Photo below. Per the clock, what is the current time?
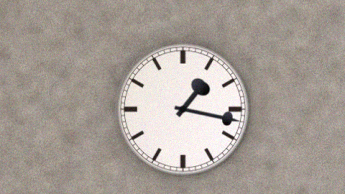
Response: 1:17
